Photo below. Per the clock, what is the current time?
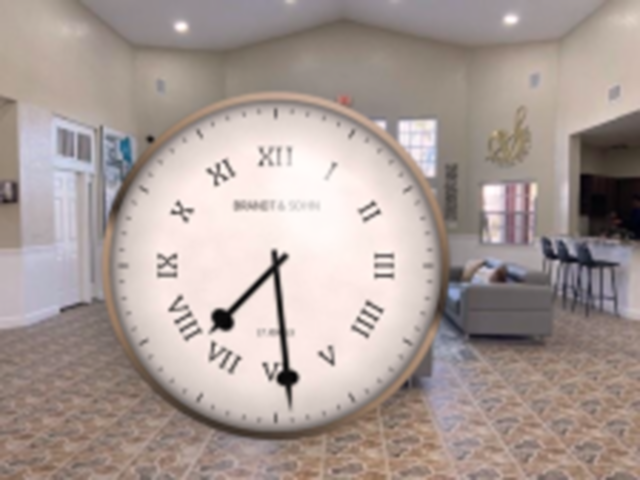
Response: 7:29
